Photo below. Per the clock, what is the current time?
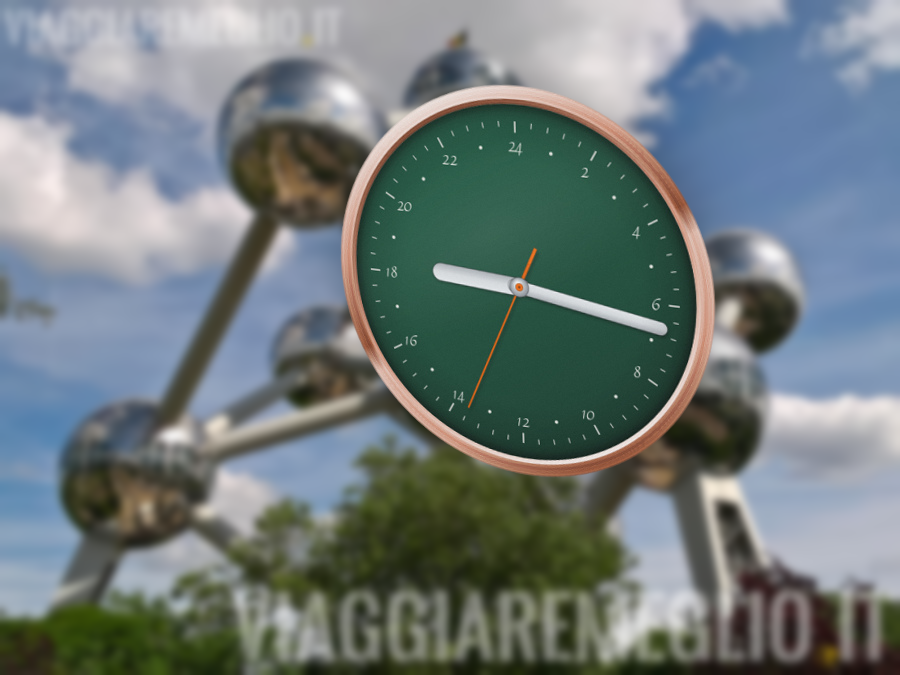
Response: 18:16:34
